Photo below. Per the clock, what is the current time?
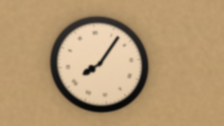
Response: 8:07
